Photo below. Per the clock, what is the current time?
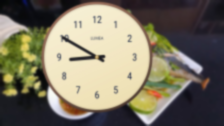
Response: 8:50
